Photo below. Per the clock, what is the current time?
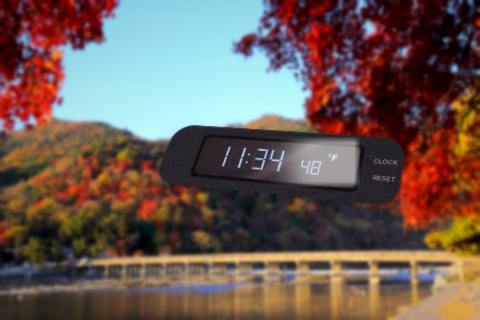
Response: 11:34
